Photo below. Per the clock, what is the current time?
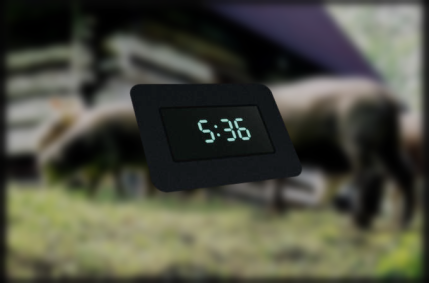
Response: 5:36
